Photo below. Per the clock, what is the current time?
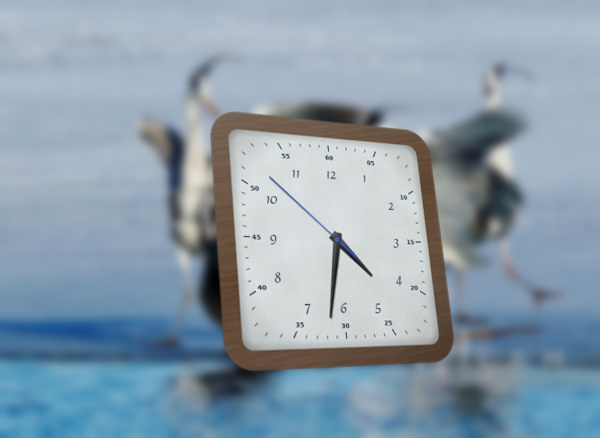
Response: 4:31:52
